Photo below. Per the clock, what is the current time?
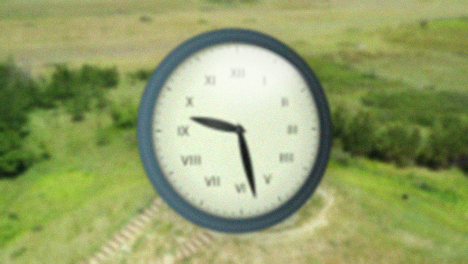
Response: 9:28
